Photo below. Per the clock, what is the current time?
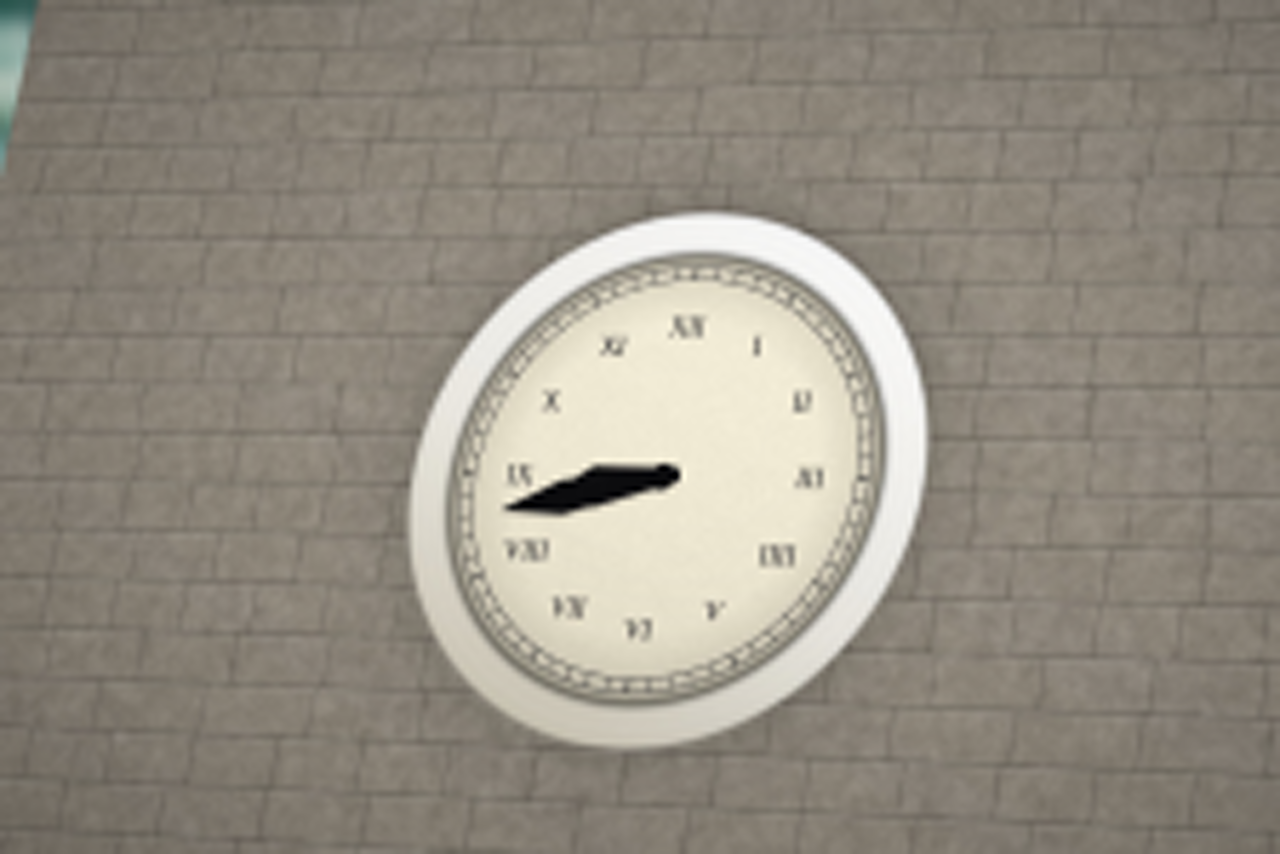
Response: 8:43
